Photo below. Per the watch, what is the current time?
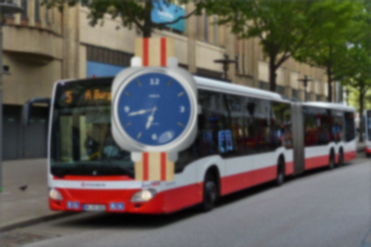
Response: 6:43
